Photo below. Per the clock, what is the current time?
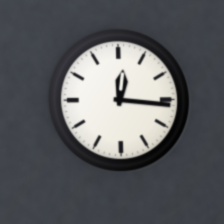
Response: 12:16
